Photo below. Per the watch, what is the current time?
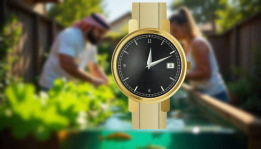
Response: 12:11
